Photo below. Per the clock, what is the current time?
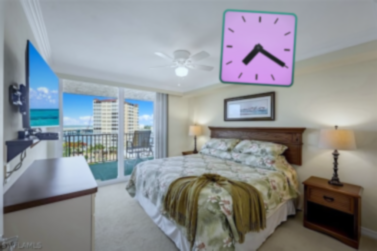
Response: 7:20
